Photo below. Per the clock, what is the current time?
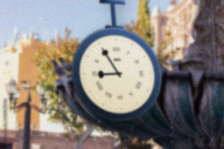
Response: 8:55
